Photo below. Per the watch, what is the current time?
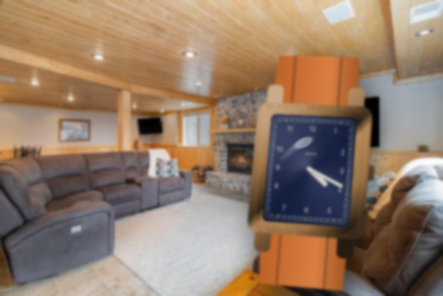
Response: 4:19
